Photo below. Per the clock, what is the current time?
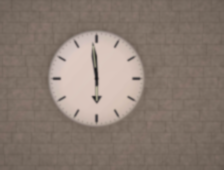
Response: 5:59
